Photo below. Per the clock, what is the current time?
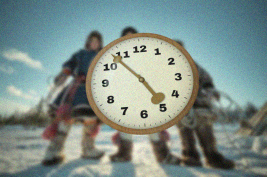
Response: 4:53
